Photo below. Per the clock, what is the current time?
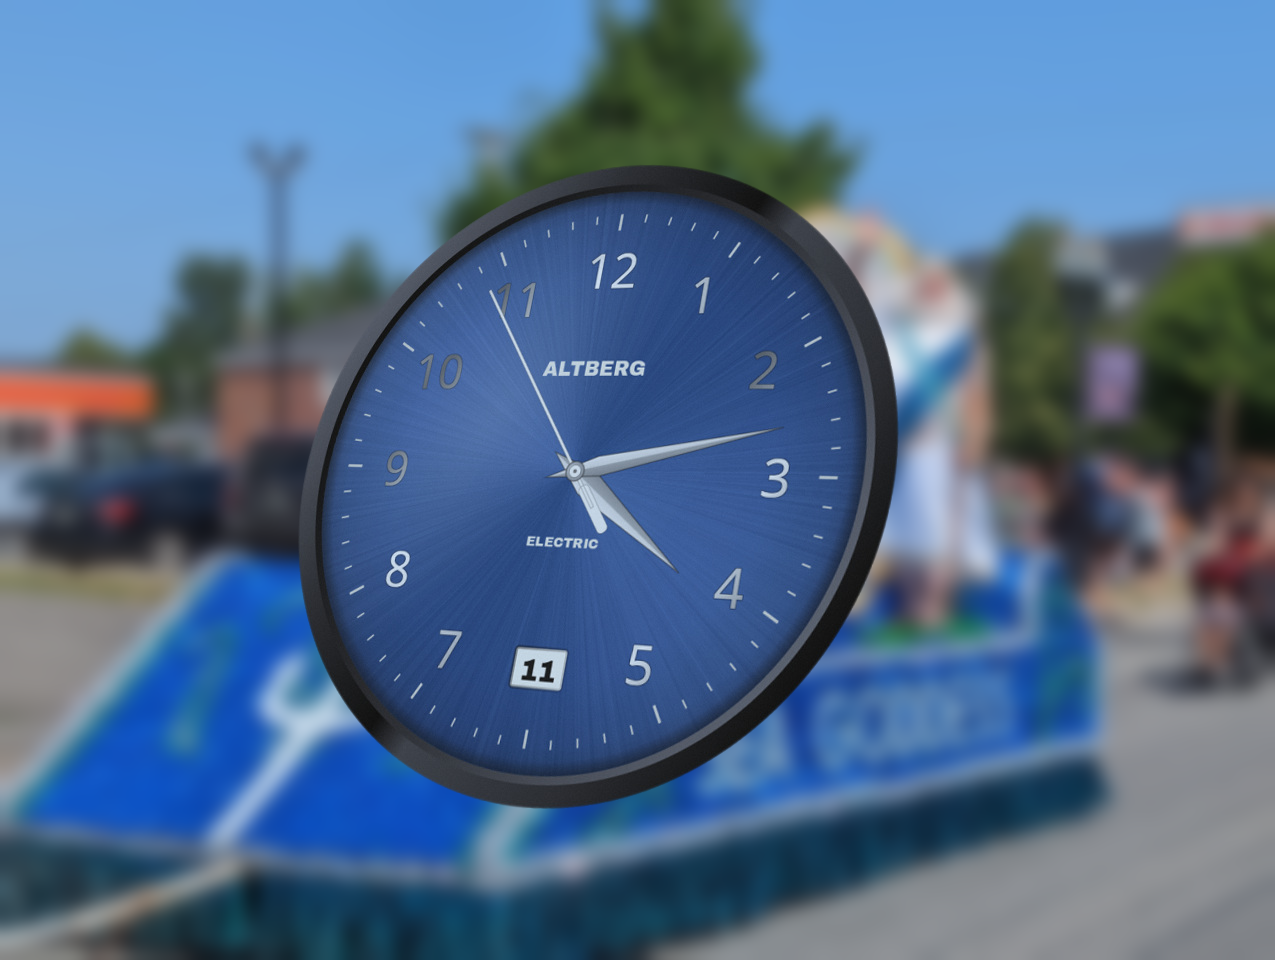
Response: 4:12:54
